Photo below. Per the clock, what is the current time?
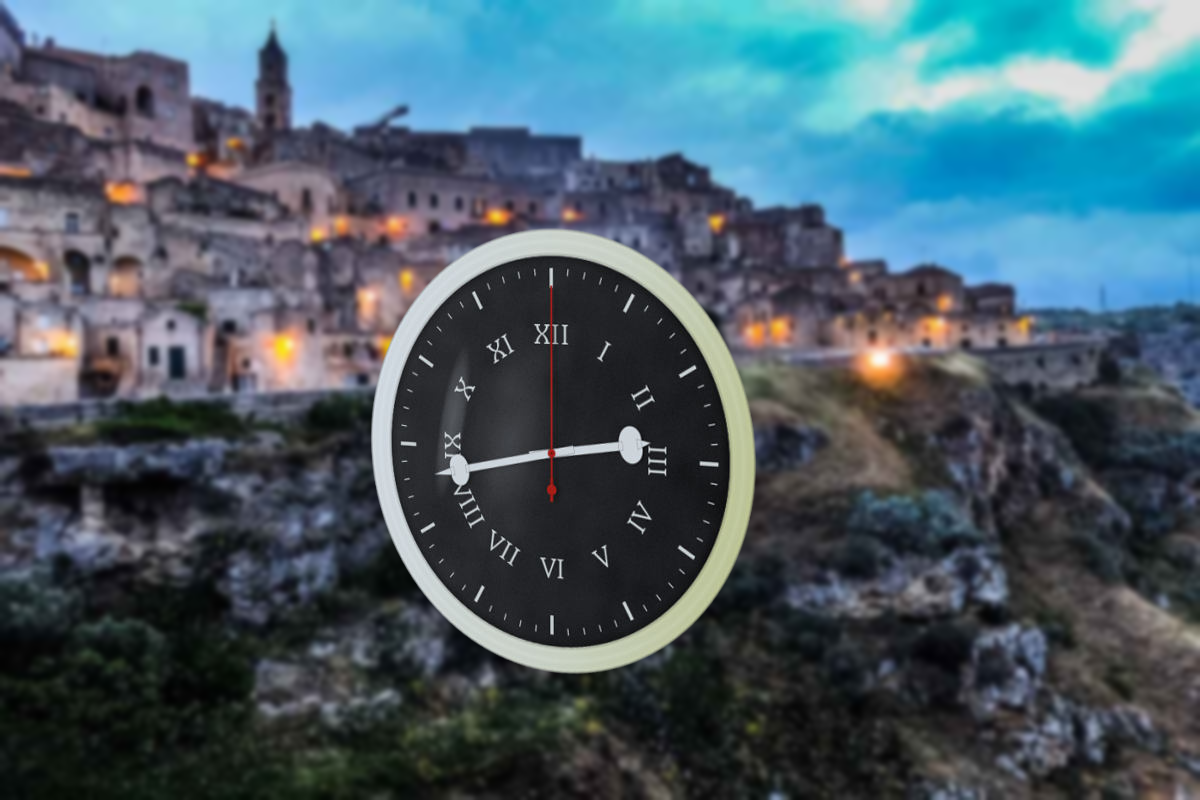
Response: 2:43:00
